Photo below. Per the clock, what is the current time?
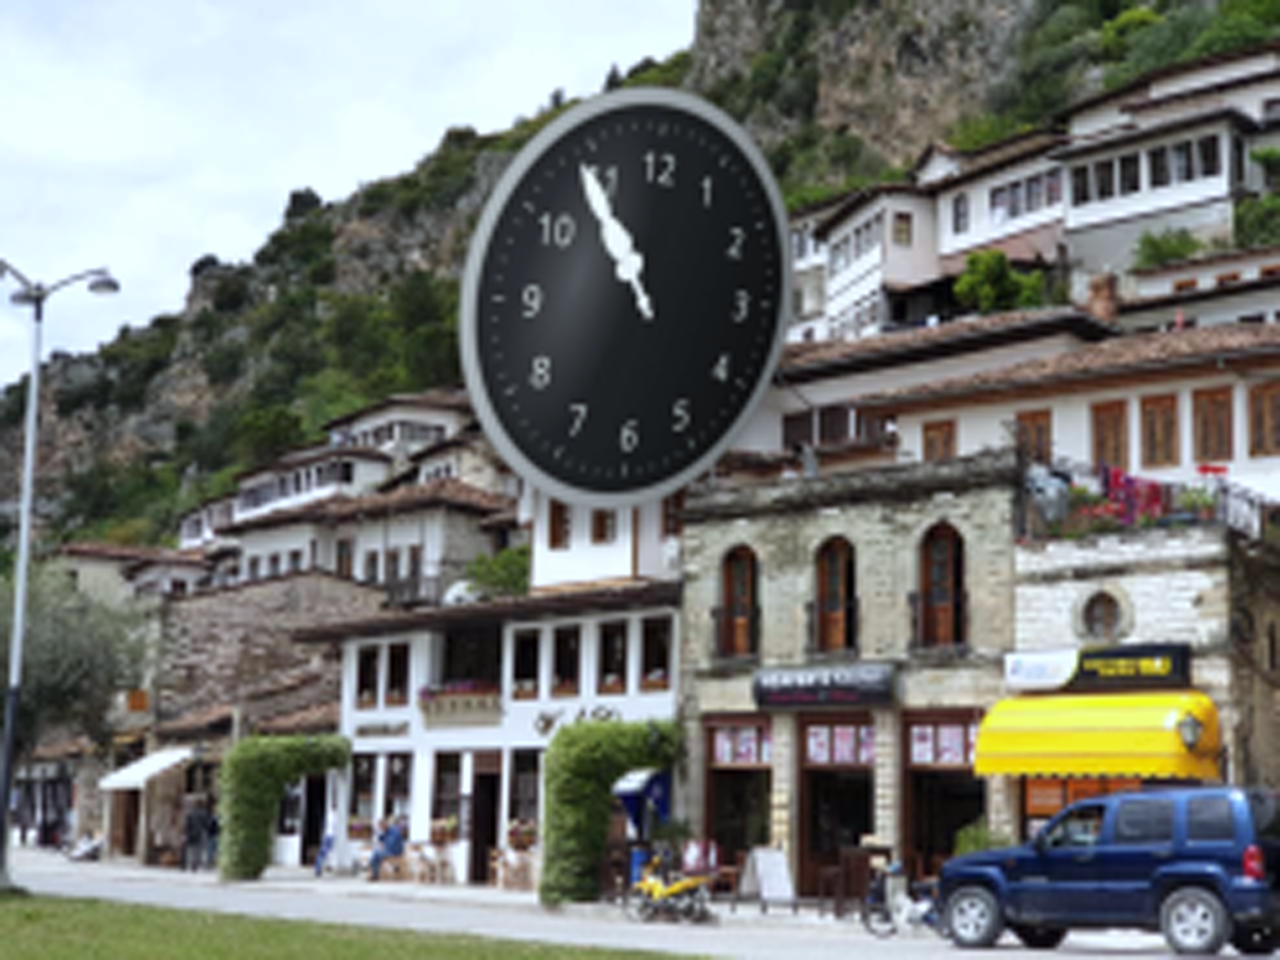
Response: 10:54
